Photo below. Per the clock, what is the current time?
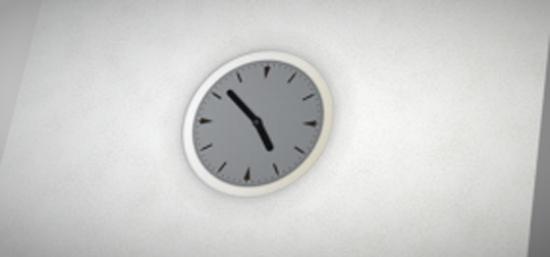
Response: 4:52
